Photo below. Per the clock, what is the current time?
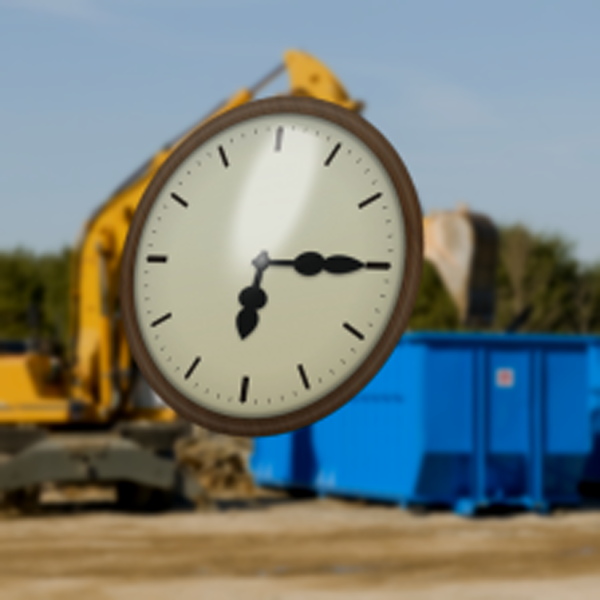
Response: 6:15
